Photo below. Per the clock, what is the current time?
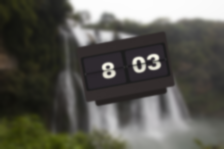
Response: 8:03
